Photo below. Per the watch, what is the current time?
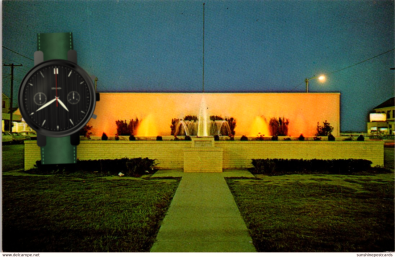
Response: 4:40
